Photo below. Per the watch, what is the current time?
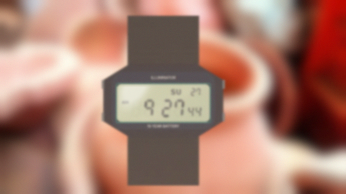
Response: 9:27:44
